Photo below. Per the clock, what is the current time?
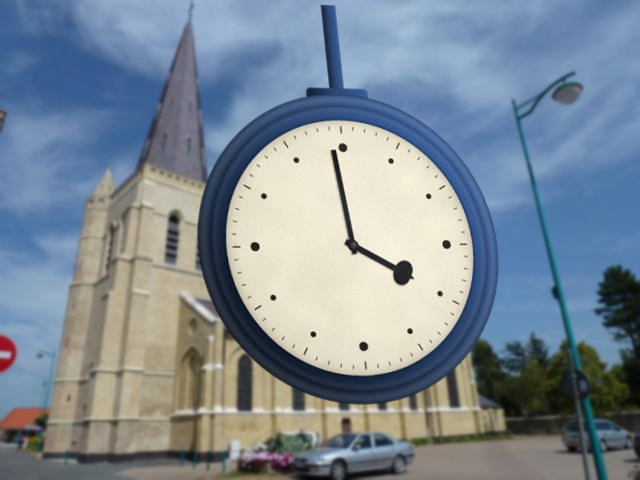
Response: 3:59
